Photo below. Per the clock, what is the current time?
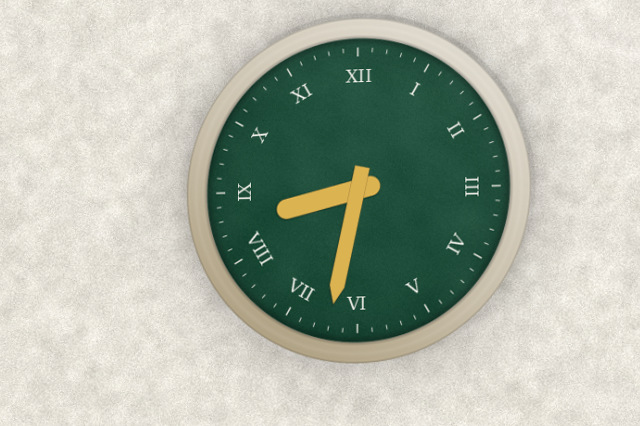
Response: 8:32
